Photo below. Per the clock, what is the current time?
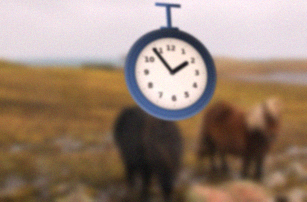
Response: 1:54
